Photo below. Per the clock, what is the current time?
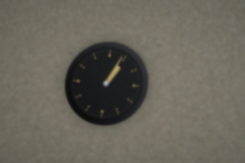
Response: 1:04
